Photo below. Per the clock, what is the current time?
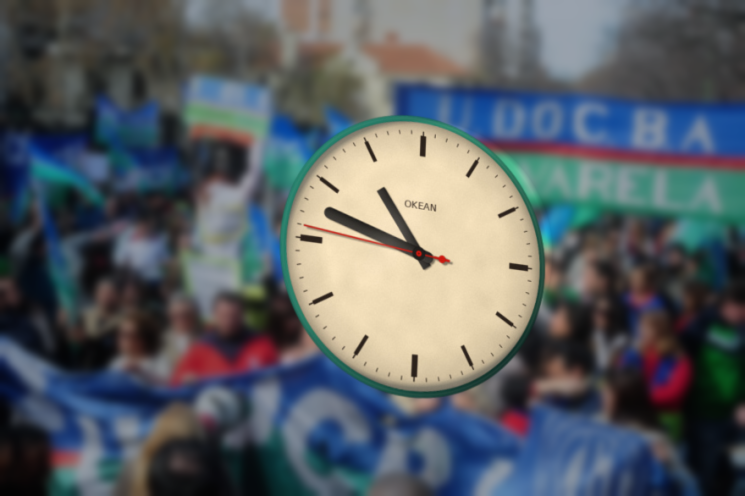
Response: 10:47:46
